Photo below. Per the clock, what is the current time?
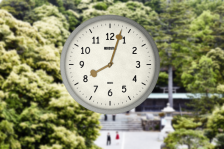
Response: 8:03
